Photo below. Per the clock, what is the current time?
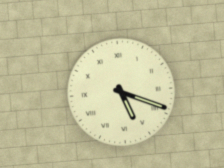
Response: 5:19
